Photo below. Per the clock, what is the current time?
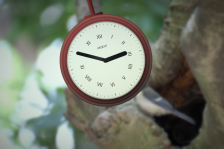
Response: 2:50
